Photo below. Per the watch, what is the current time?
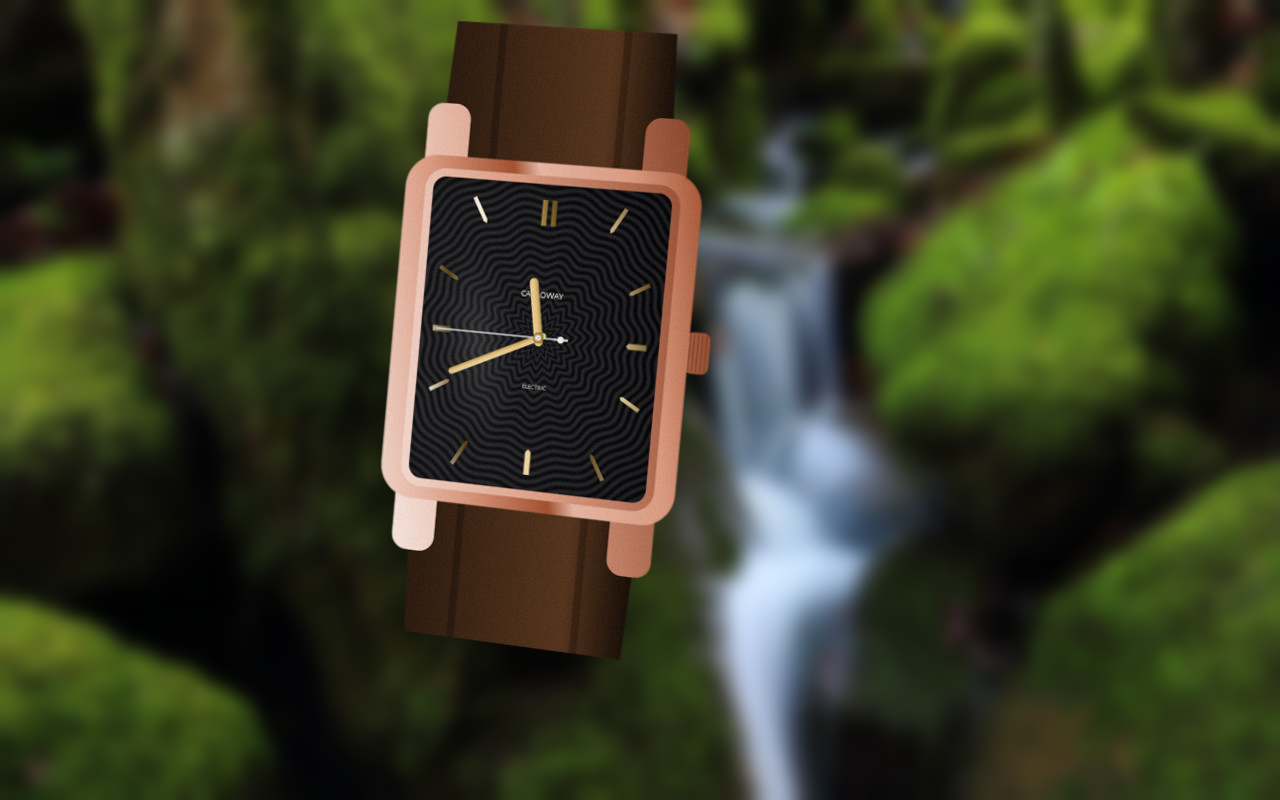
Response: 11:40:45
